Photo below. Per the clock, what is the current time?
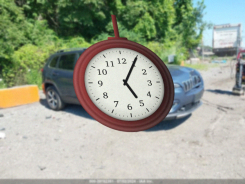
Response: 5:05
